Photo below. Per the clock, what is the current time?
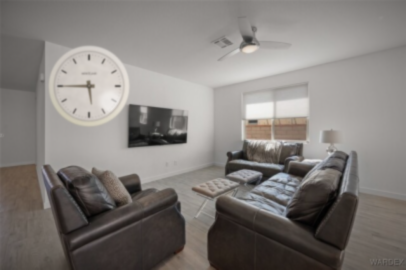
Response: 5:45
